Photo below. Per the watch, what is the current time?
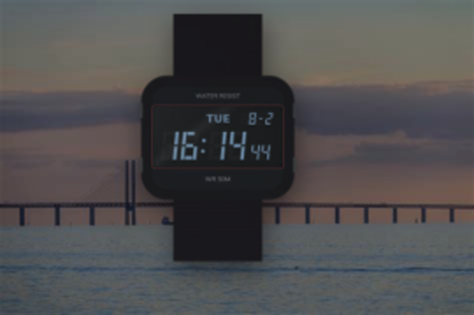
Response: 16:14:44
